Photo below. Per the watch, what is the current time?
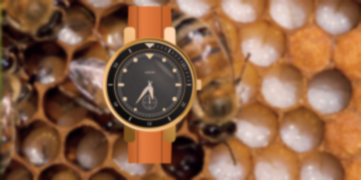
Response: 5:36
